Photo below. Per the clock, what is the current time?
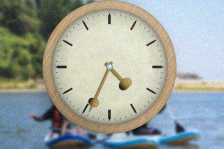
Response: 4:34
